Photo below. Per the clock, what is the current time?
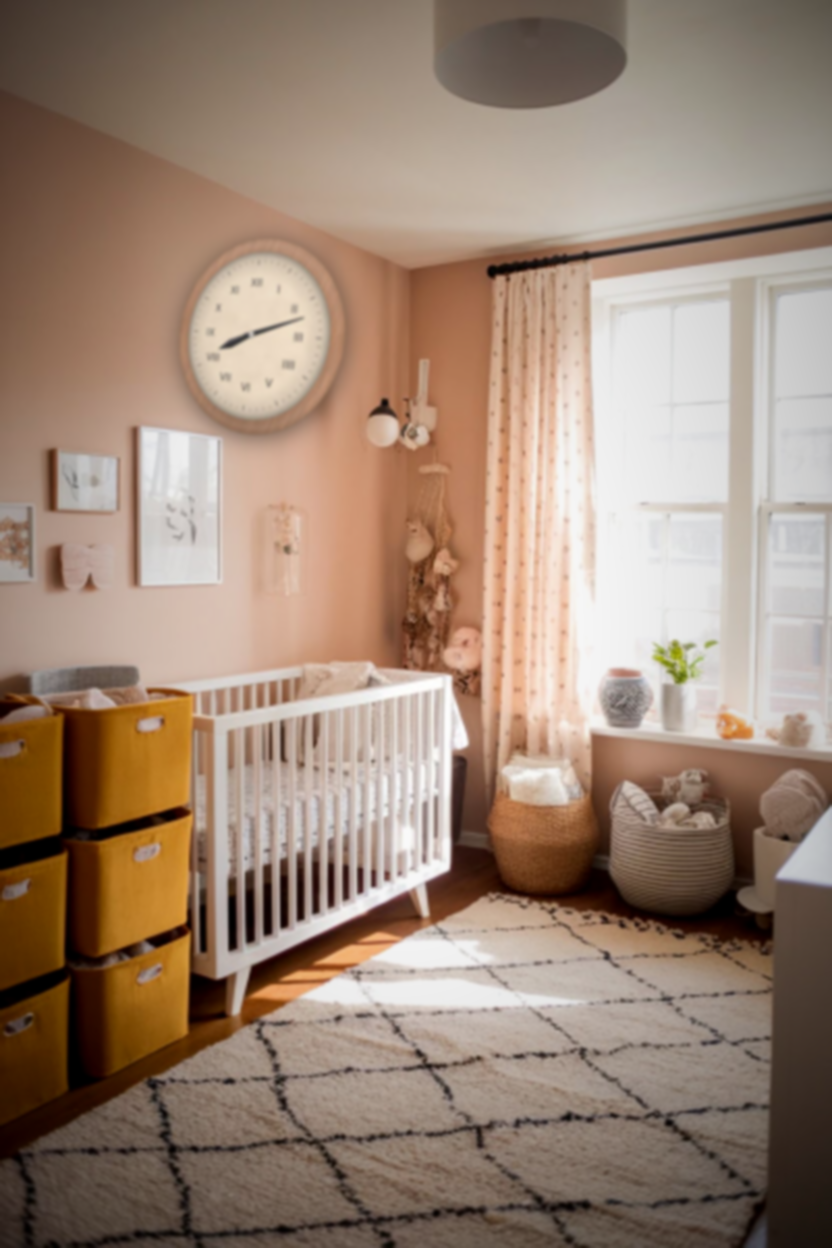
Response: 8:12
